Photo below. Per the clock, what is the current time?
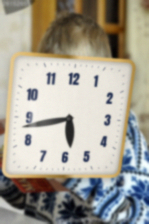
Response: 5:43
